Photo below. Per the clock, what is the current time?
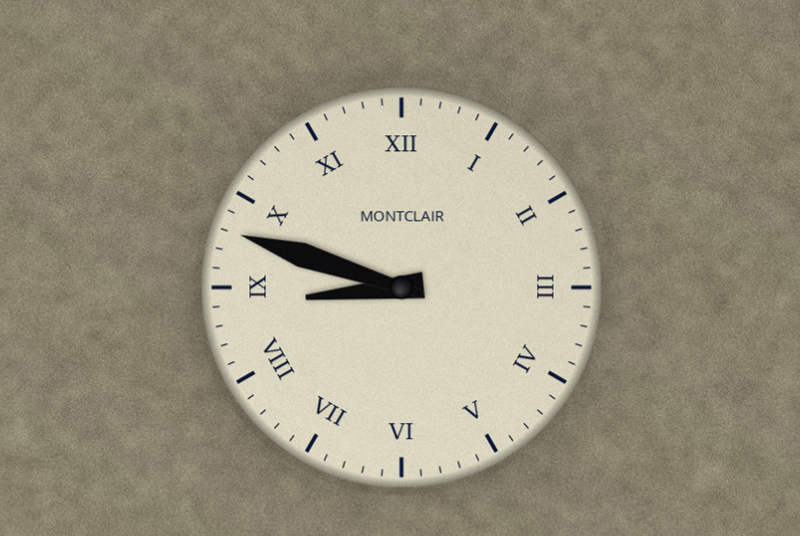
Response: 8:48
